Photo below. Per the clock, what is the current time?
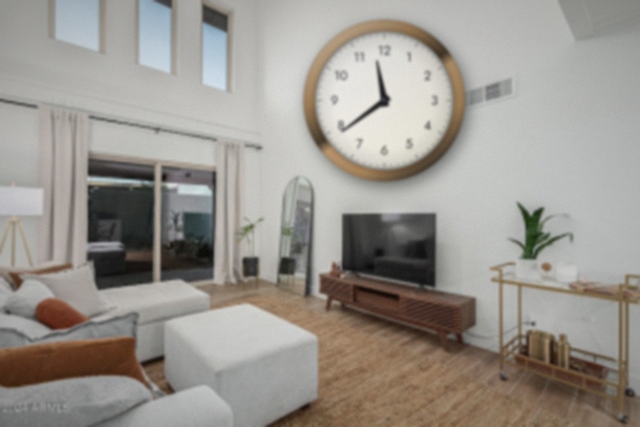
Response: 11:39
